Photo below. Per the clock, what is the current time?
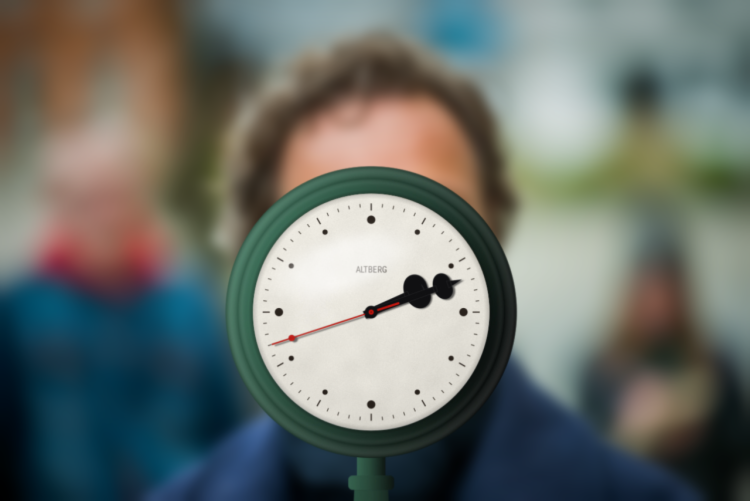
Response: 2:11:42
